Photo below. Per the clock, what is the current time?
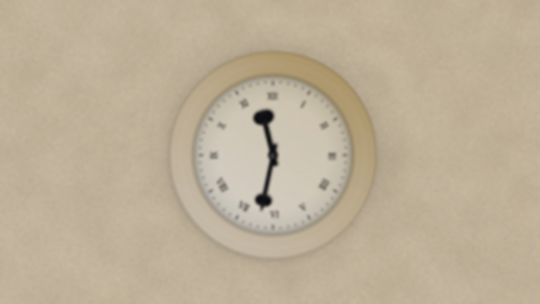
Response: 11:32
